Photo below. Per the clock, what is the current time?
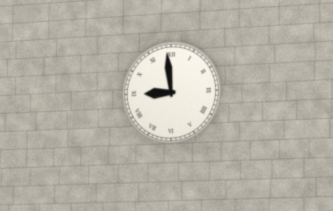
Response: 8:59
